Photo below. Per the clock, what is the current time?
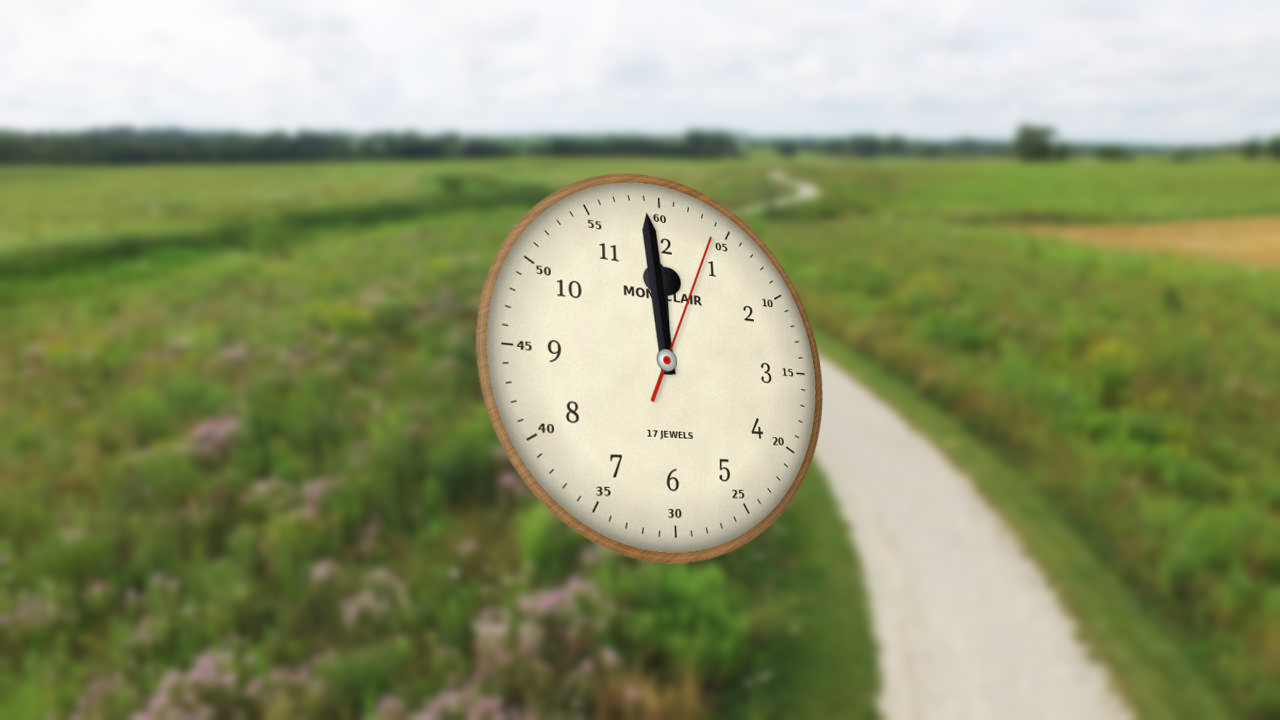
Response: 11:59:04
